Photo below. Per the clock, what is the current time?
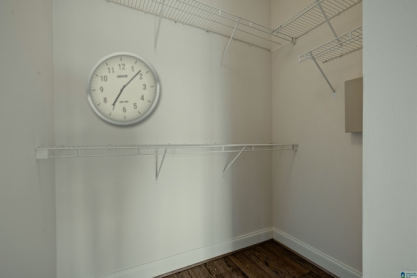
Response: 7:08
